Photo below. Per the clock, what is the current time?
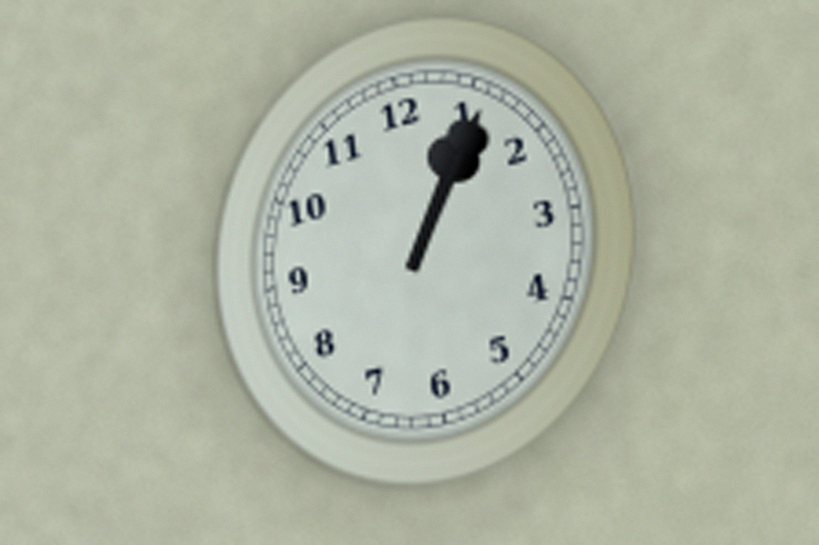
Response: 1:06
